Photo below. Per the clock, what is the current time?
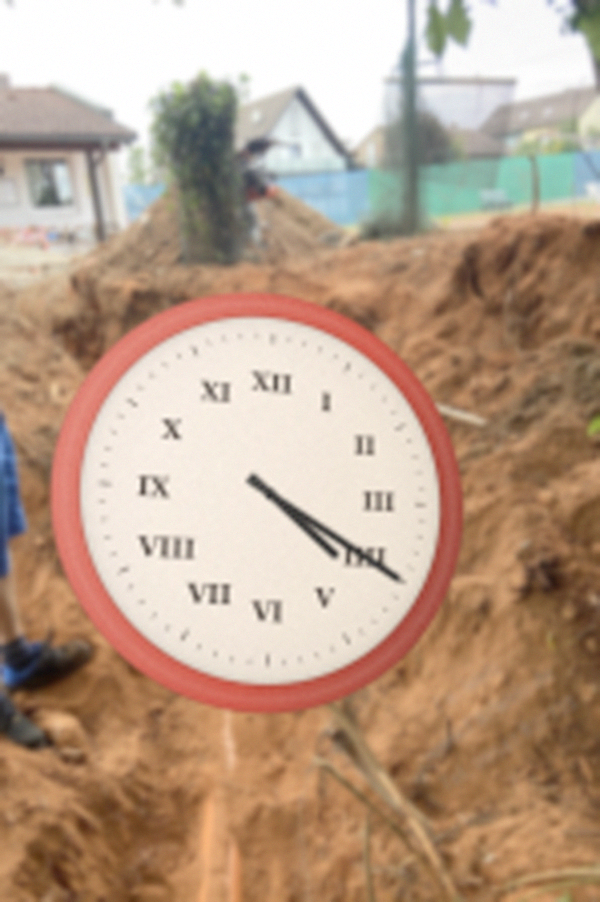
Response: 4:20
